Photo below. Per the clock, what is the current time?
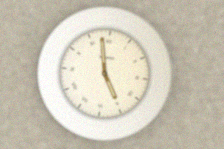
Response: 4:58
